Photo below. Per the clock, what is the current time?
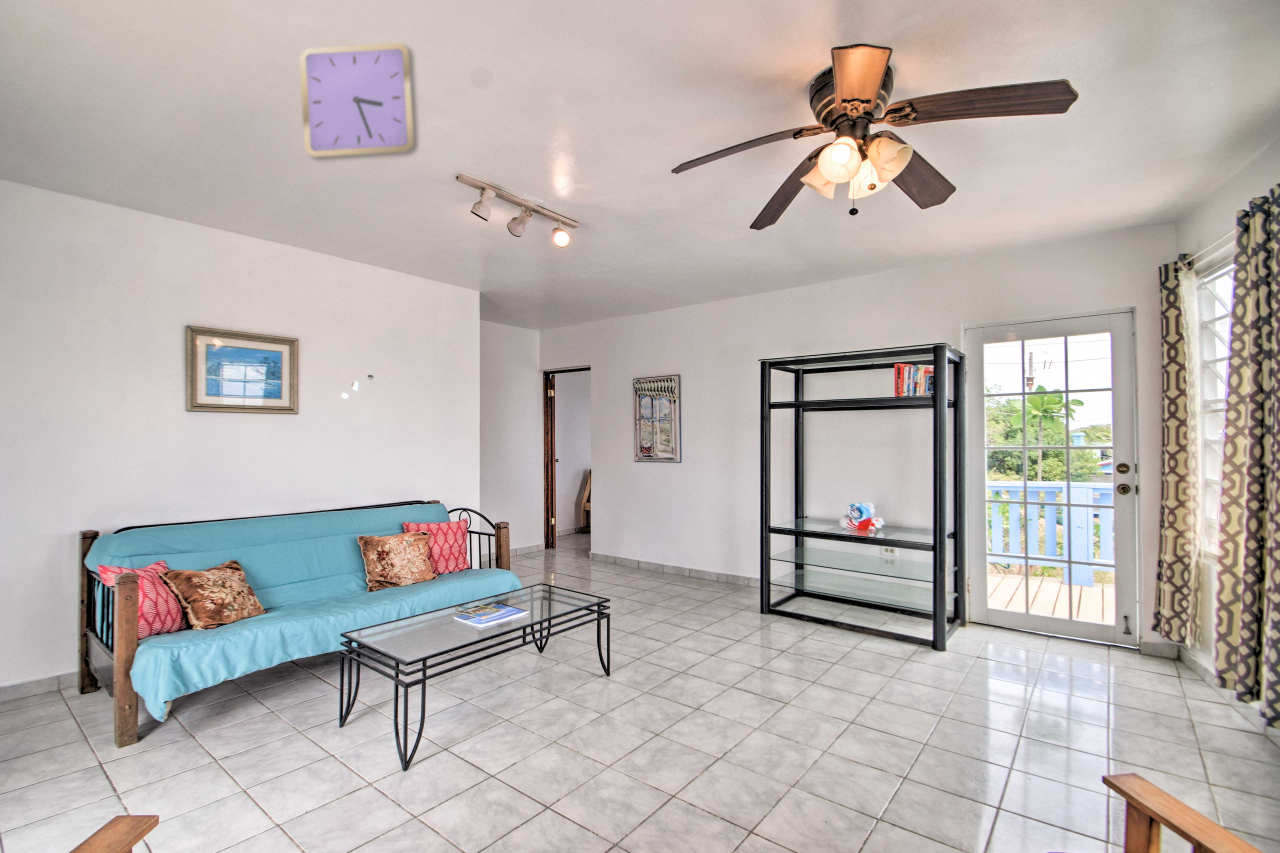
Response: 3:27
